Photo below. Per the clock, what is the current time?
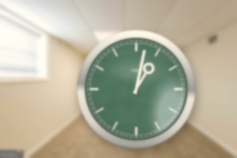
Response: 1:02
